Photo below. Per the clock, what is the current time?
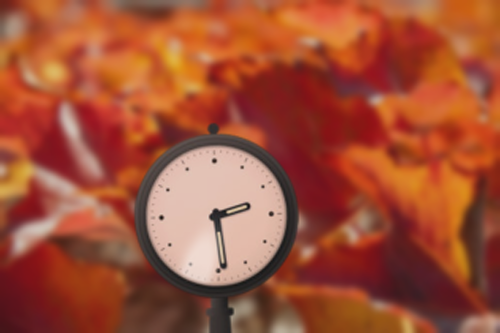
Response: 2:29
